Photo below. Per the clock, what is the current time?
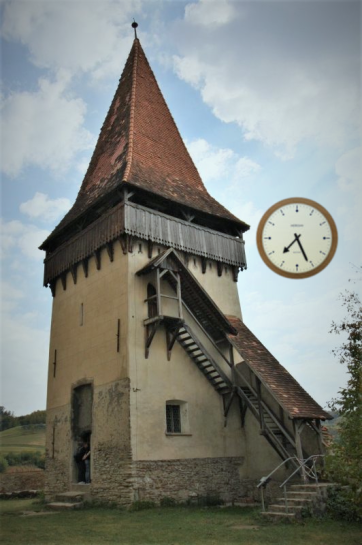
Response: 7:26
